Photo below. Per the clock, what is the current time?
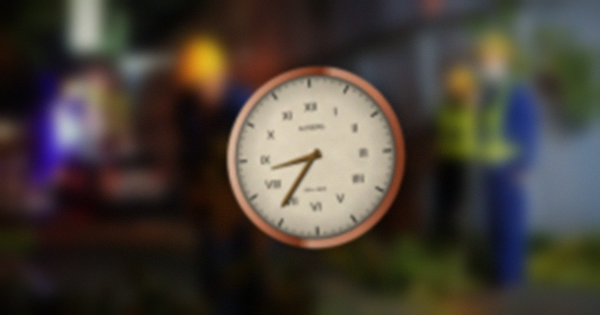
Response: 8:36
